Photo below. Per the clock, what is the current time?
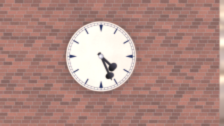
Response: 4:26
